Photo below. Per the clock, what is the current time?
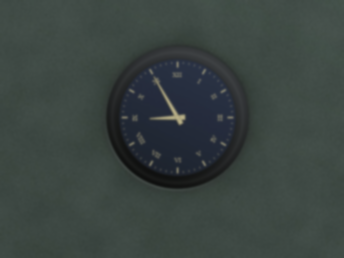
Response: 8:55
